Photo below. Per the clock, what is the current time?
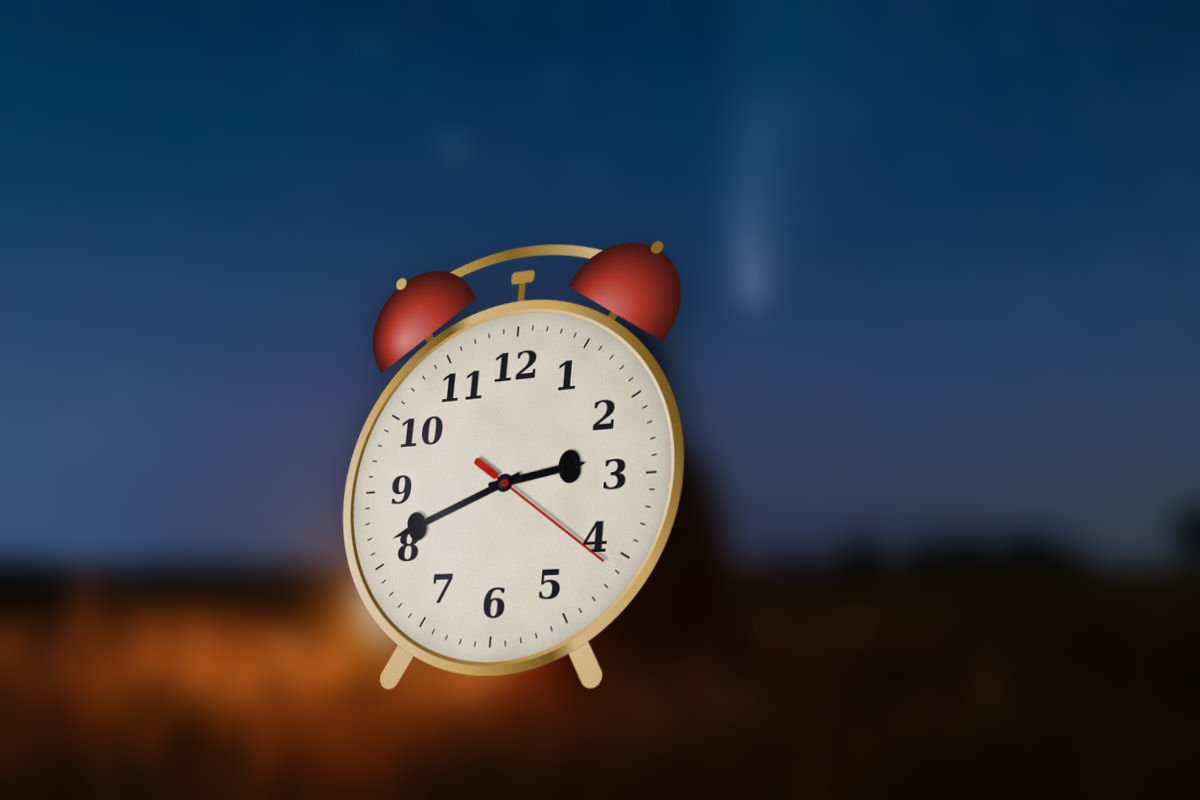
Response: 2:41:21
